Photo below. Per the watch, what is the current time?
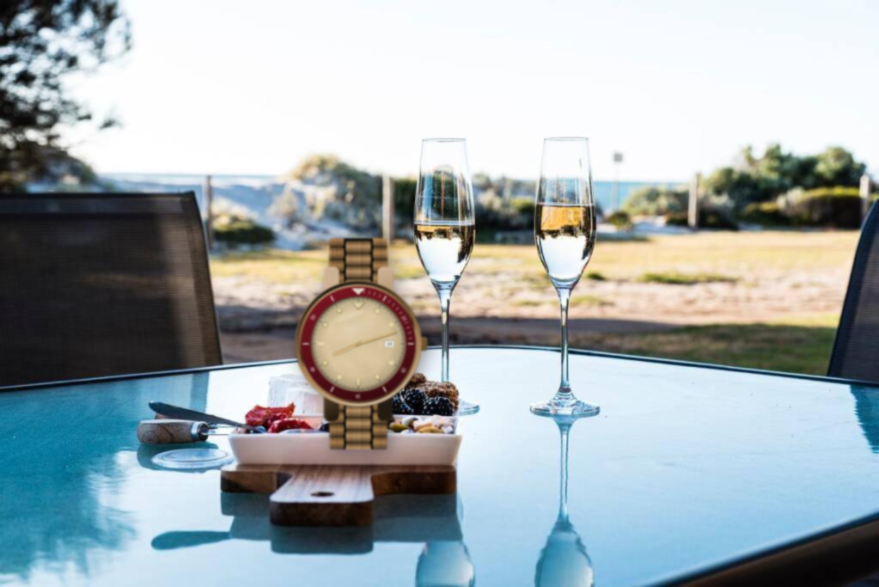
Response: 8:12
